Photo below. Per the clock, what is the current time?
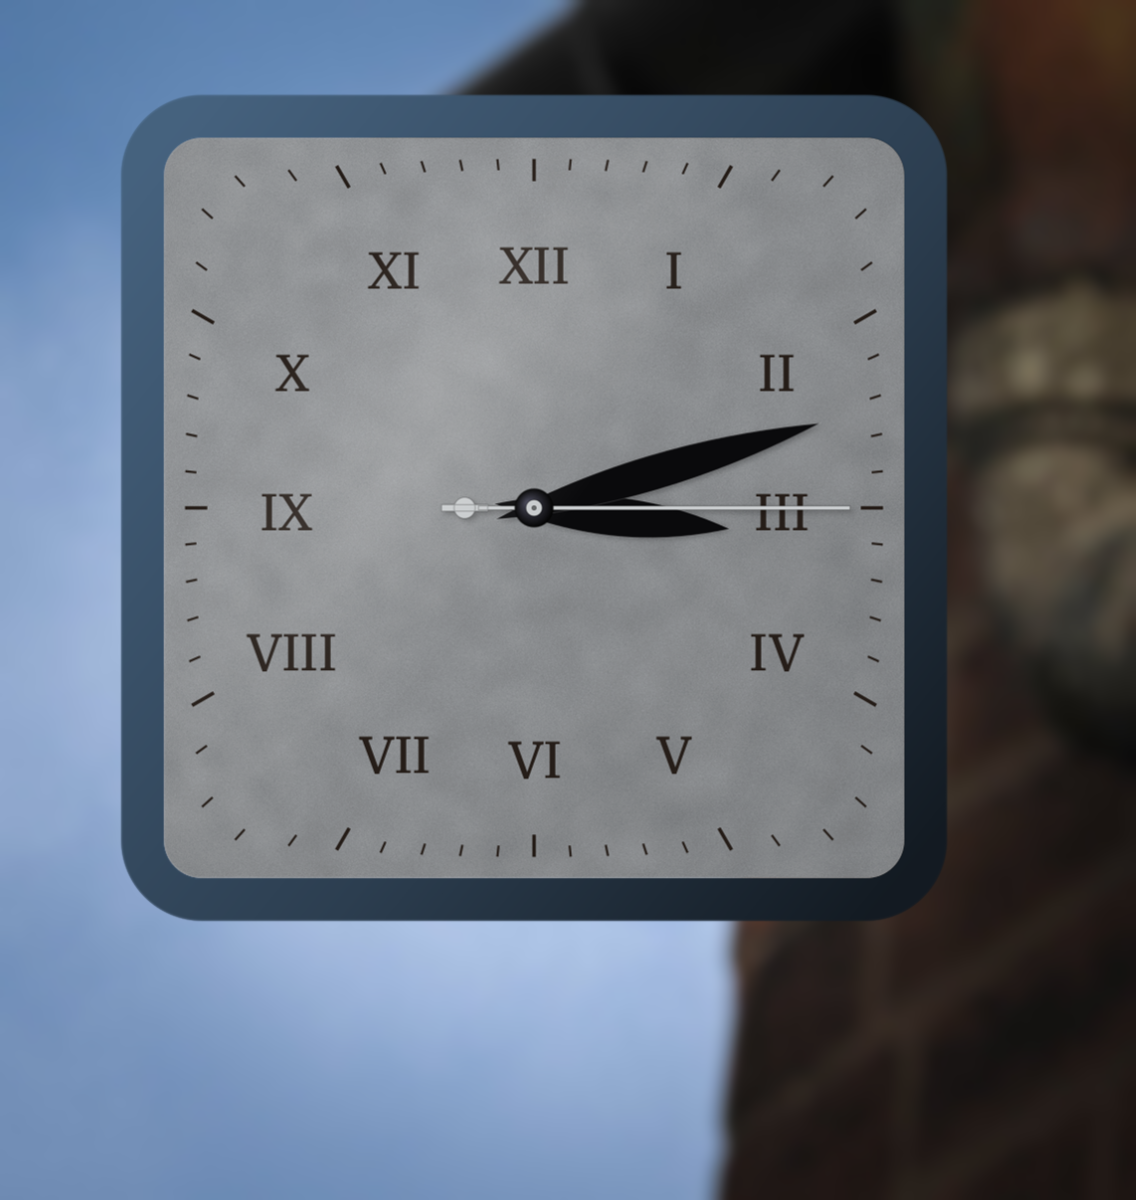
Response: 3:12:15
